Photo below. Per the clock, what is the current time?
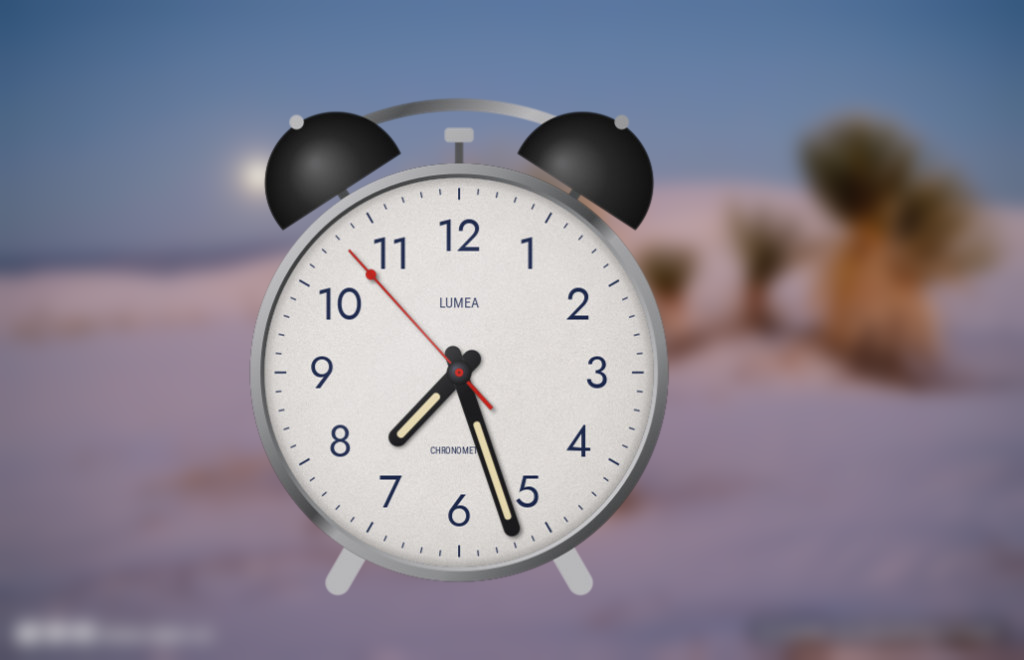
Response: 7:26:53
